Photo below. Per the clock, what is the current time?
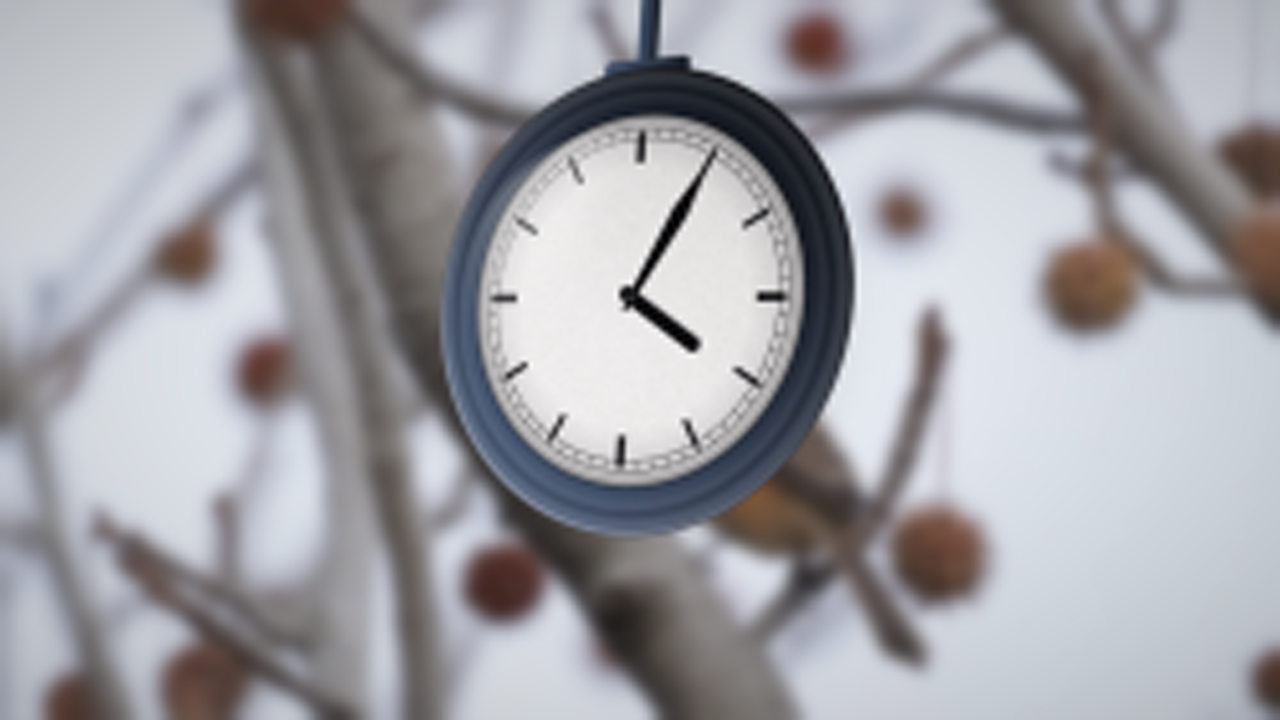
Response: 4:05
